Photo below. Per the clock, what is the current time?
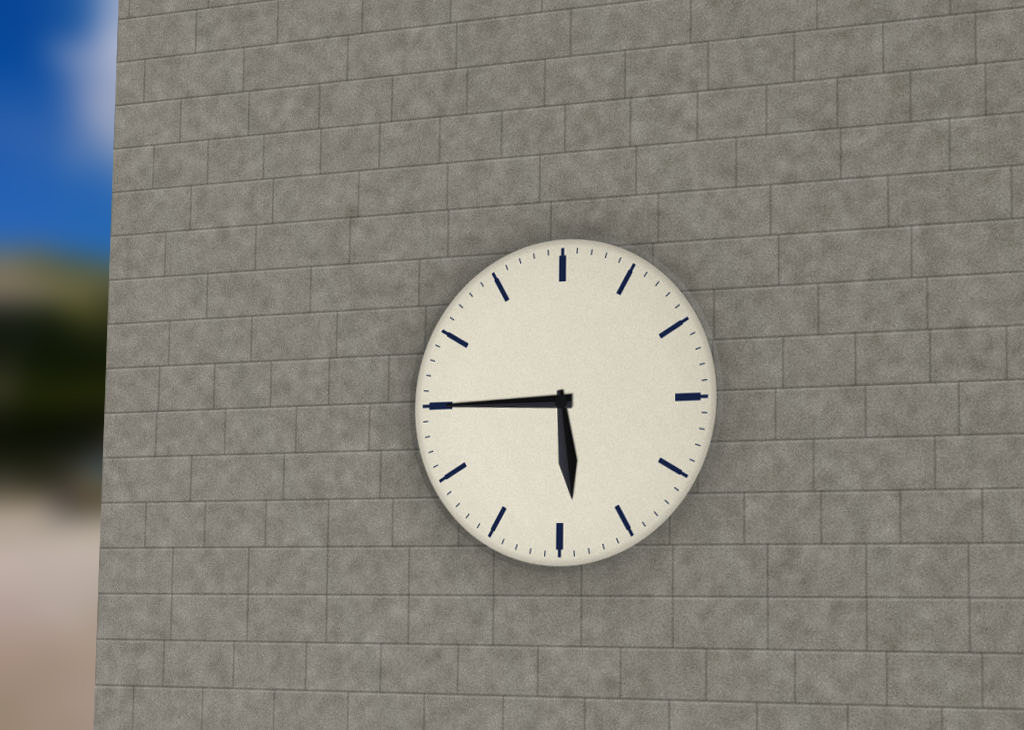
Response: 5:45
